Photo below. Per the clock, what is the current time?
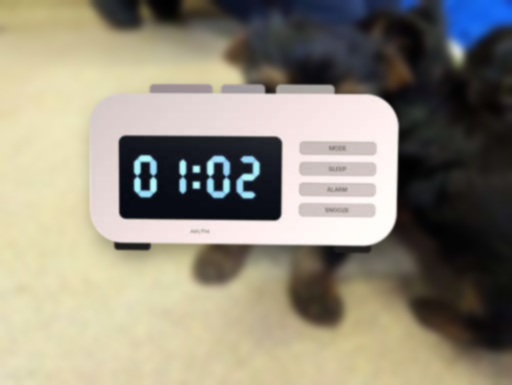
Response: 1:02
